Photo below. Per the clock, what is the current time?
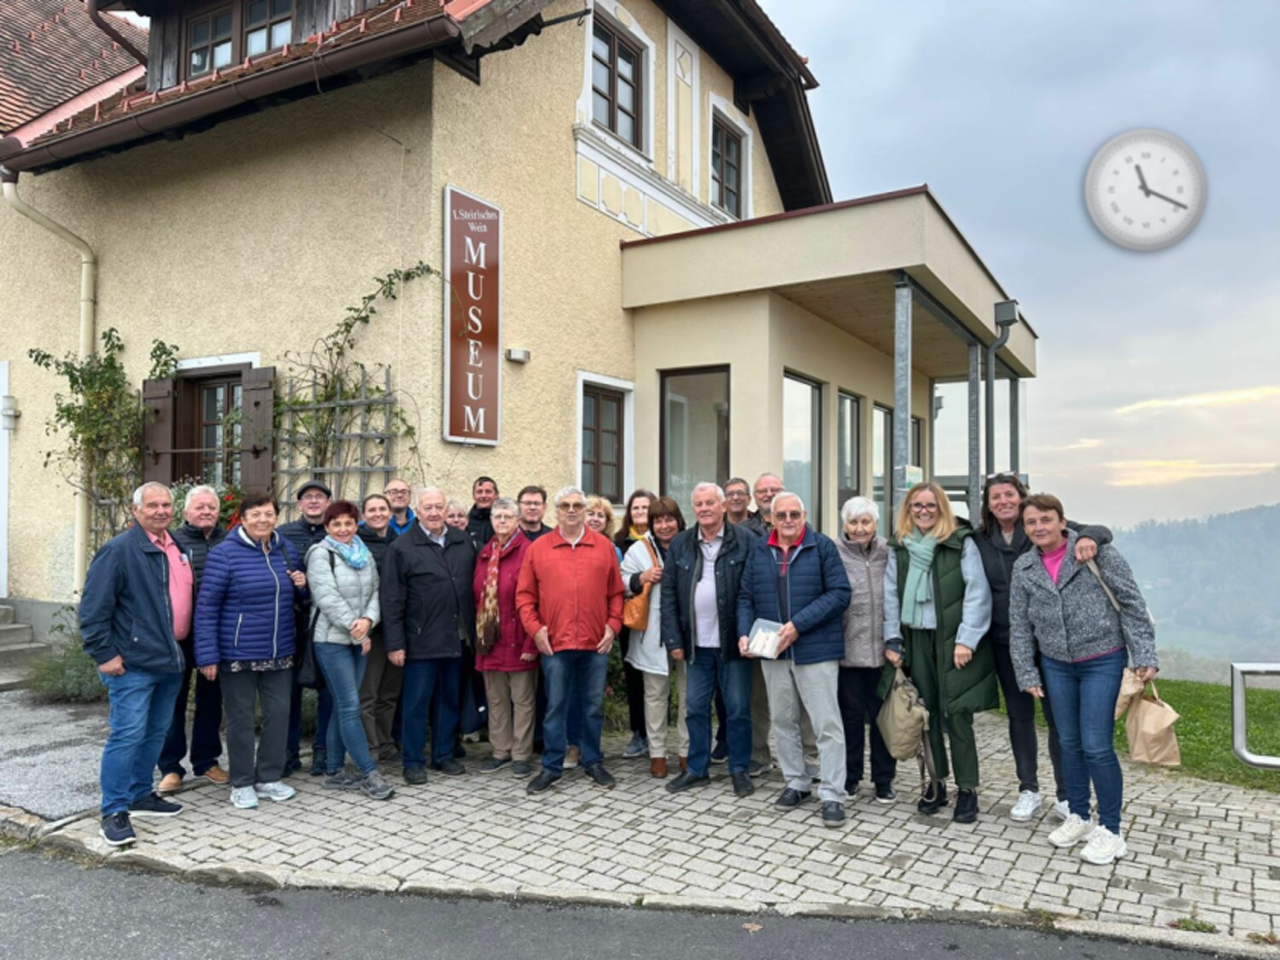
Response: 11:19
